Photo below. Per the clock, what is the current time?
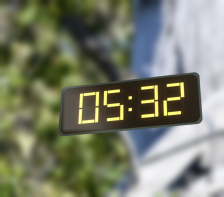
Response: 5:32
